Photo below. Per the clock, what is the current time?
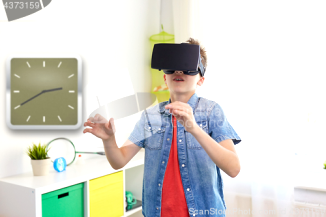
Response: 2:40
